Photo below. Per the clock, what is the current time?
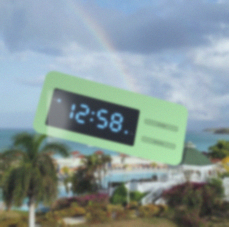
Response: 12:58
